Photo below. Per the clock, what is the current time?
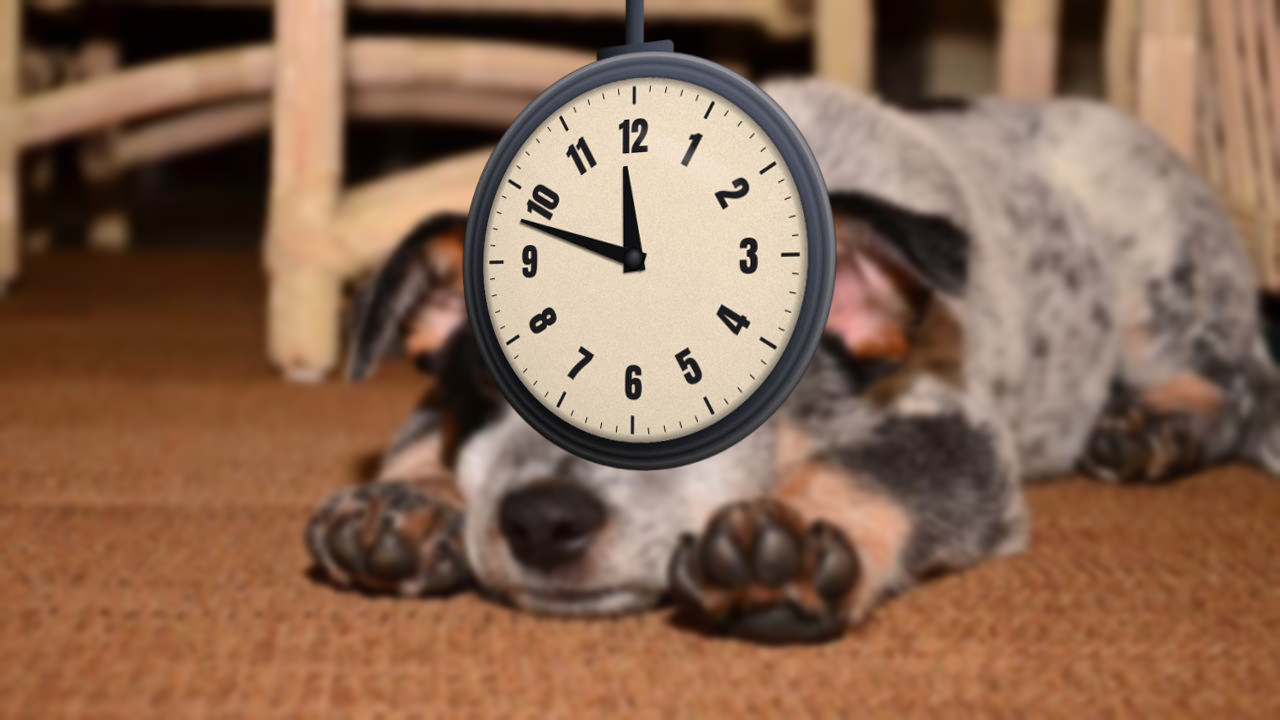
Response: 11:48
